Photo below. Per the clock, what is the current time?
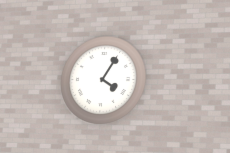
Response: 4:05
